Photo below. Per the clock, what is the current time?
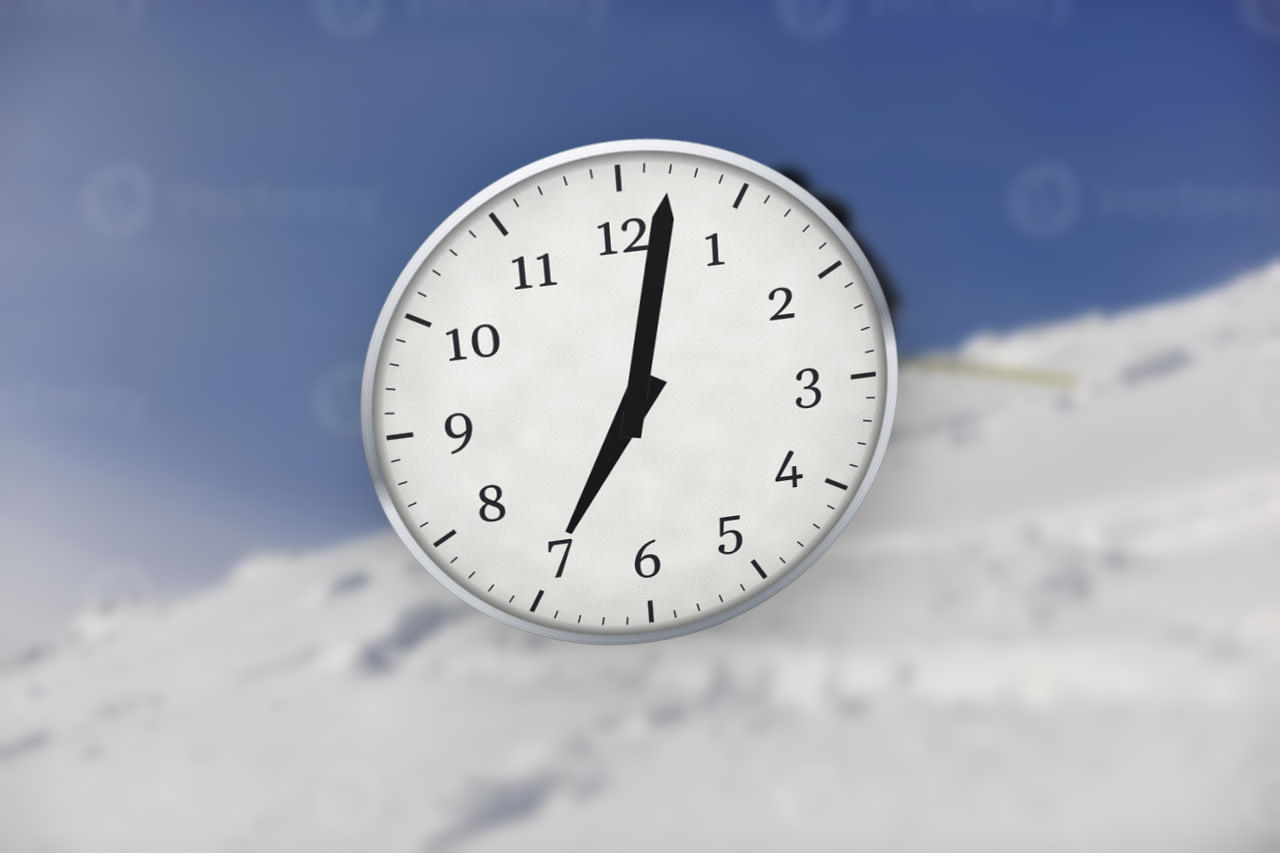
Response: 7:02
